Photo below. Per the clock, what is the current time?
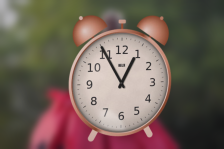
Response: 12:55
